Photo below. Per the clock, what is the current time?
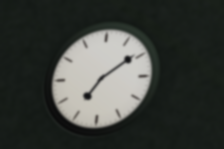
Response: 7:09
